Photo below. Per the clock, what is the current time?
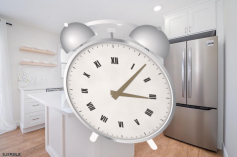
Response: 3:07
